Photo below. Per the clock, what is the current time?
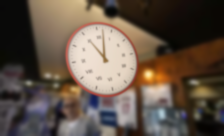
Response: 11:02
